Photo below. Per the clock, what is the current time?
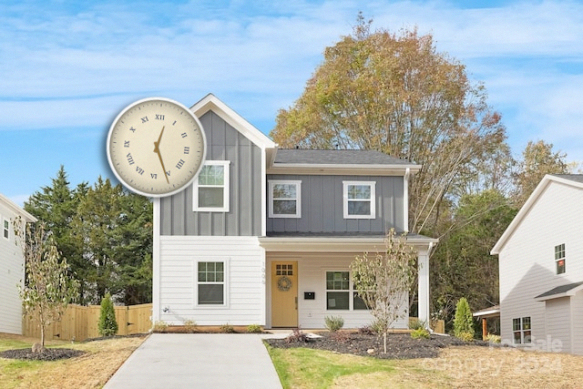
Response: 12:26
